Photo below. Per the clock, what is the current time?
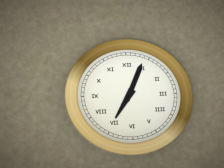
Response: 7:04
